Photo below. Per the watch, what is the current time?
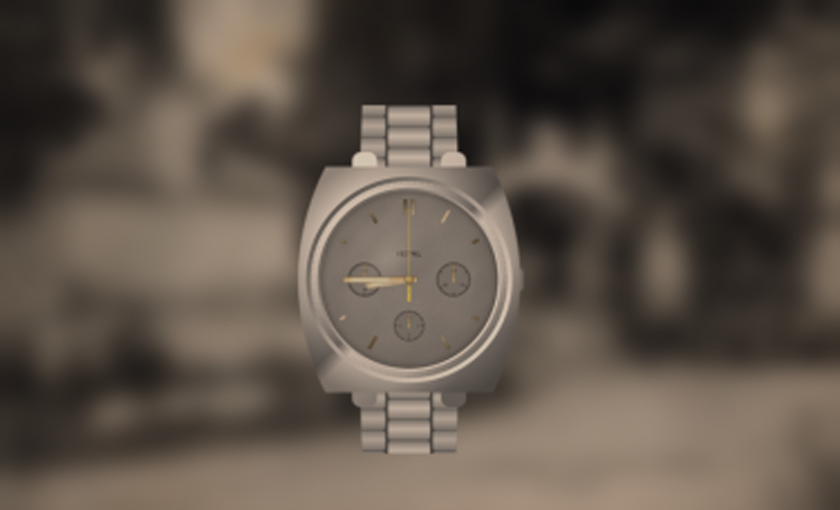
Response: 8:45
